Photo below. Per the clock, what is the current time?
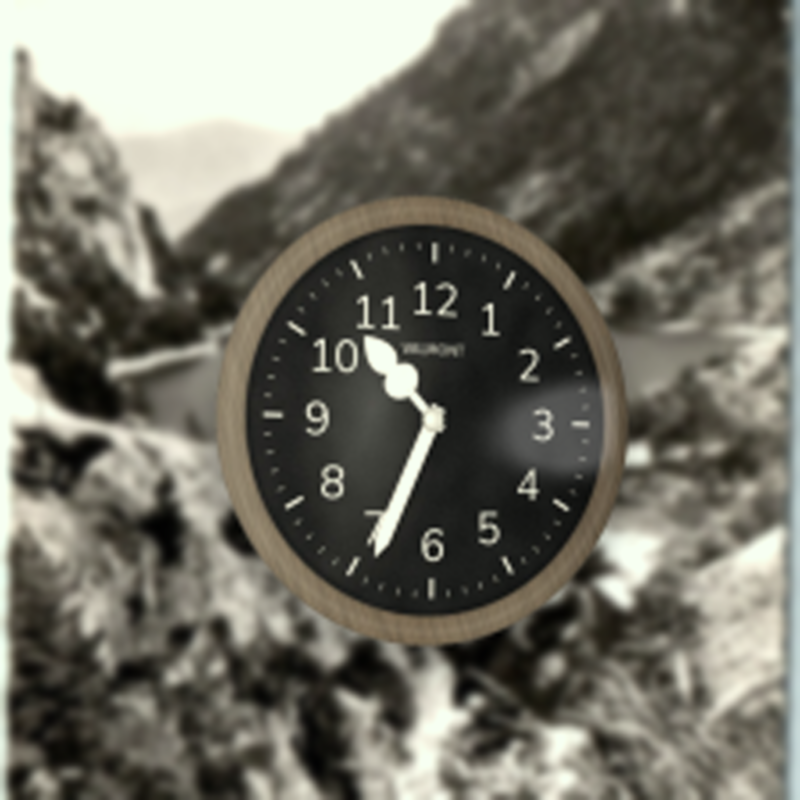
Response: 10:34
